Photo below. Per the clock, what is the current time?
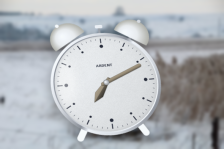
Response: 7:11
